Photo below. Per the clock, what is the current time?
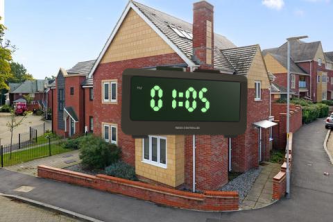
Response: 1:05
